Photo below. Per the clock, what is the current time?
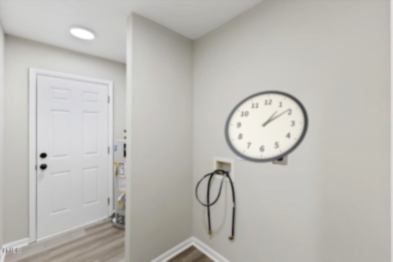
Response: 1:09
